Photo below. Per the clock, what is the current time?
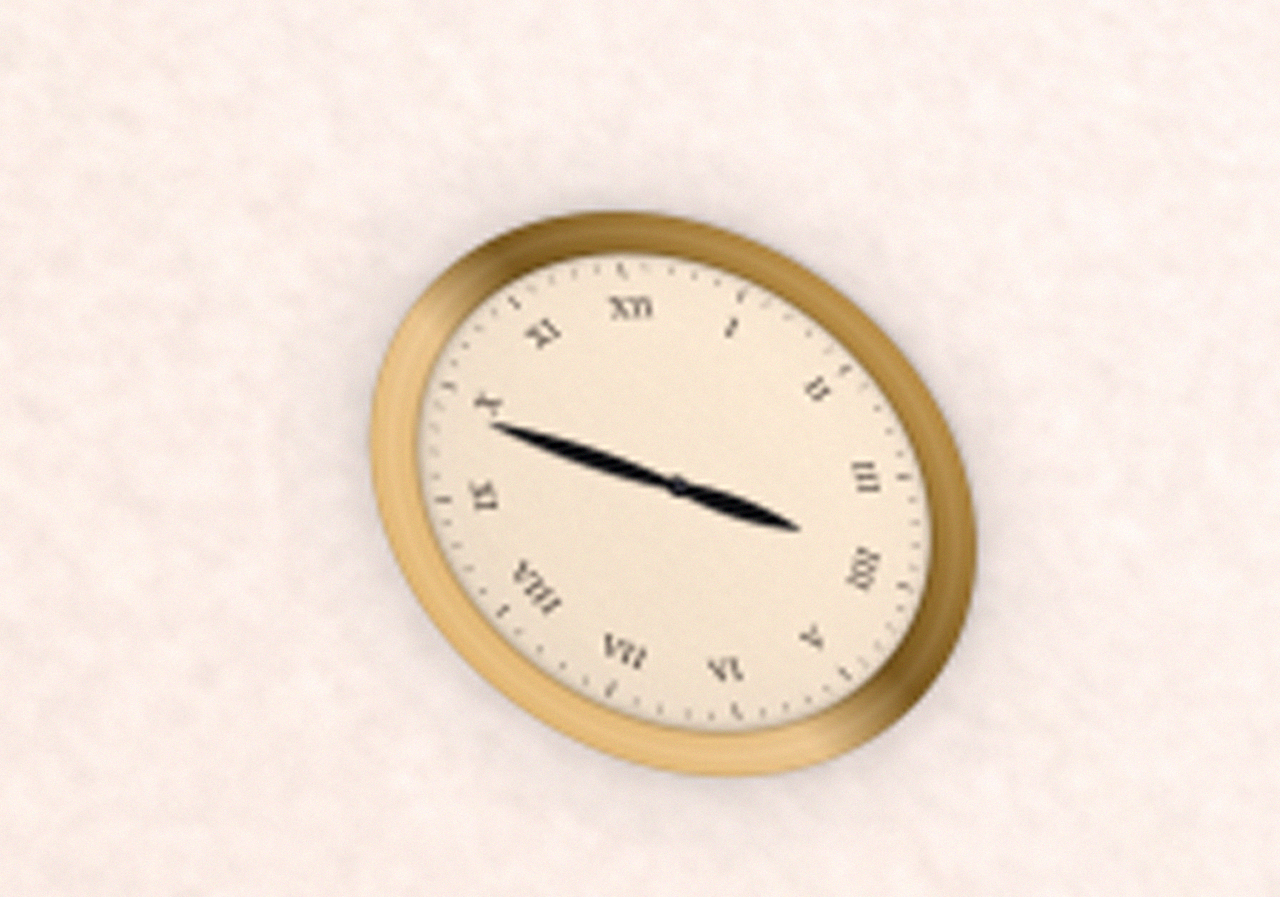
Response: 3:49
